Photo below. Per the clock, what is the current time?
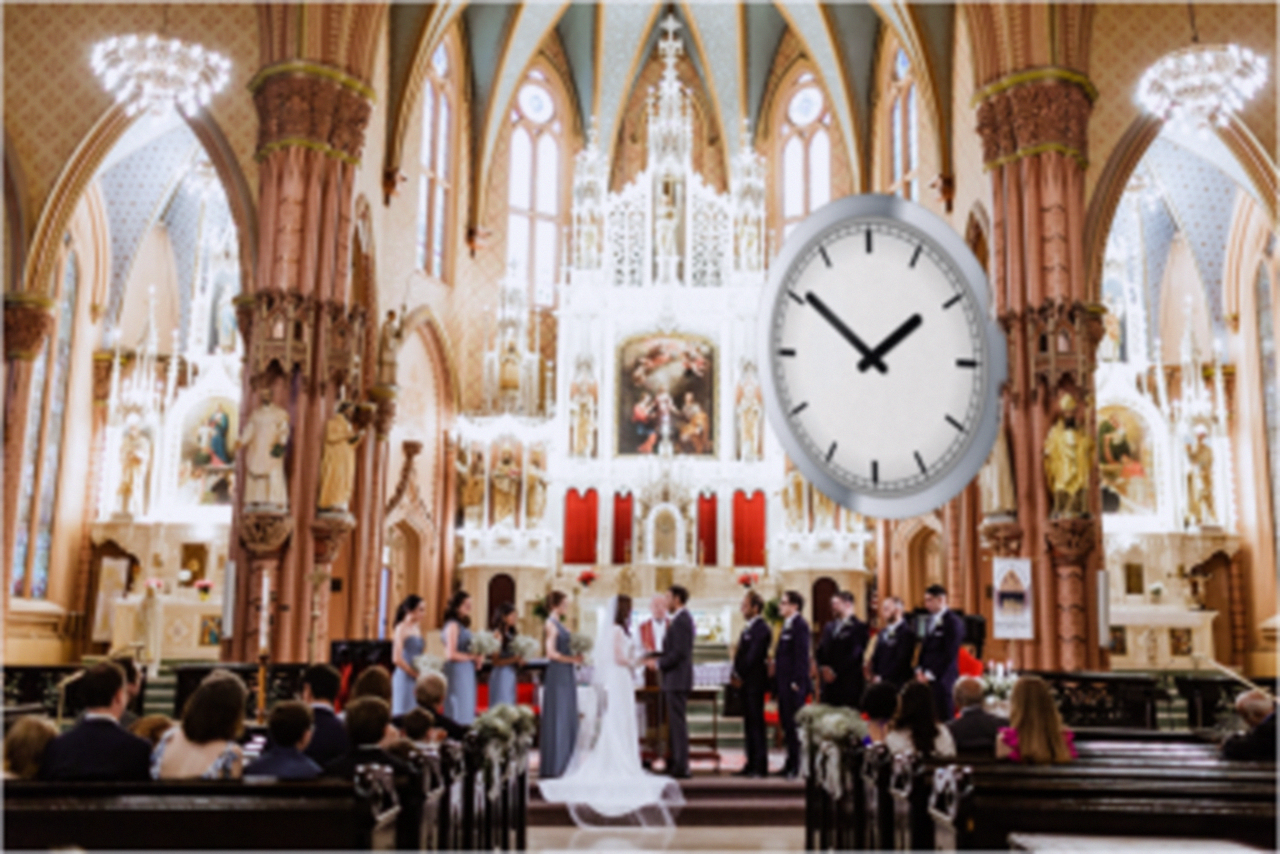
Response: 1:51
